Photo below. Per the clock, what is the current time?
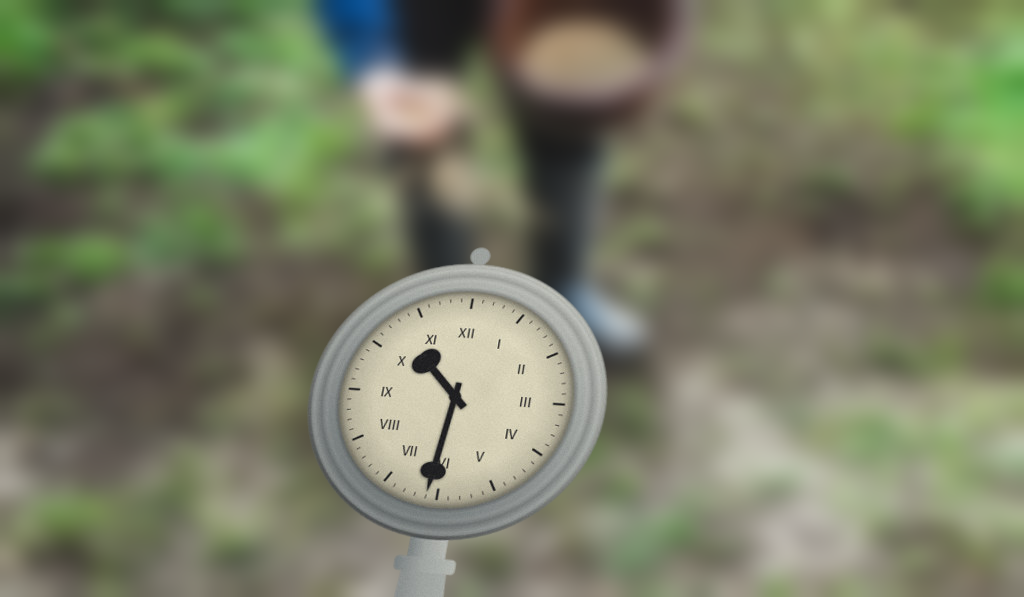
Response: 10:31
